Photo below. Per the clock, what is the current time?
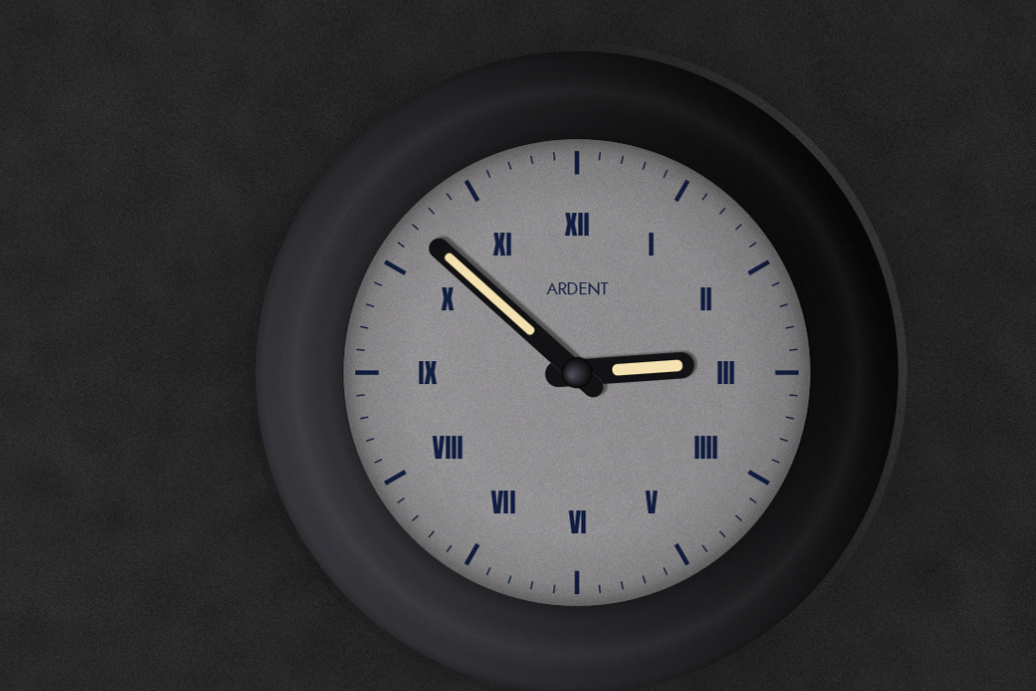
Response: 2:52
